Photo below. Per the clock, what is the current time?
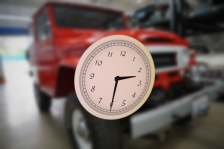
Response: 2:30
